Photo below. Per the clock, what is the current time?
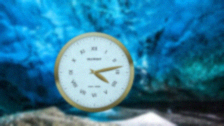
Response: 4:13
